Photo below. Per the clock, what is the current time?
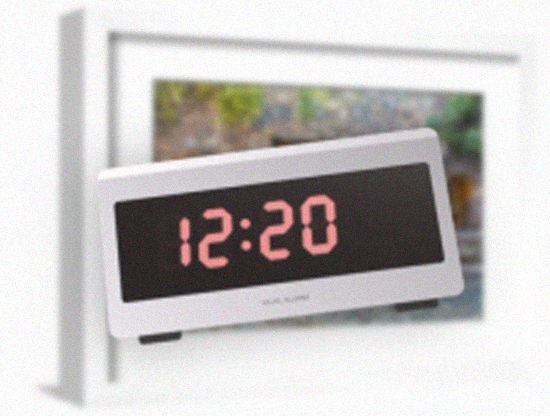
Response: 12:20
